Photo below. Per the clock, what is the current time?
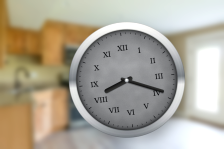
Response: 8:19
